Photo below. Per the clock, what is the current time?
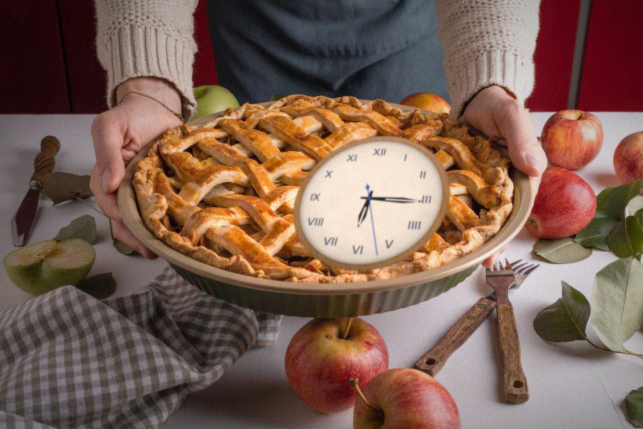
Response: 6:15:27
